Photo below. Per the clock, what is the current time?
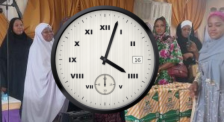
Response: 4:03
